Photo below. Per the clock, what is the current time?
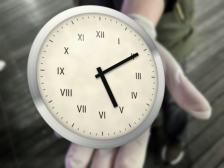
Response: 5:10
